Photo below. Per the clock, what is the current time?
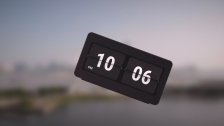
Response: 10:06
